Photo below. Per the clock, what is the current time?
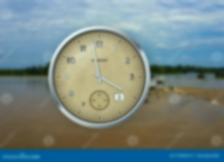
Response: 3:58
